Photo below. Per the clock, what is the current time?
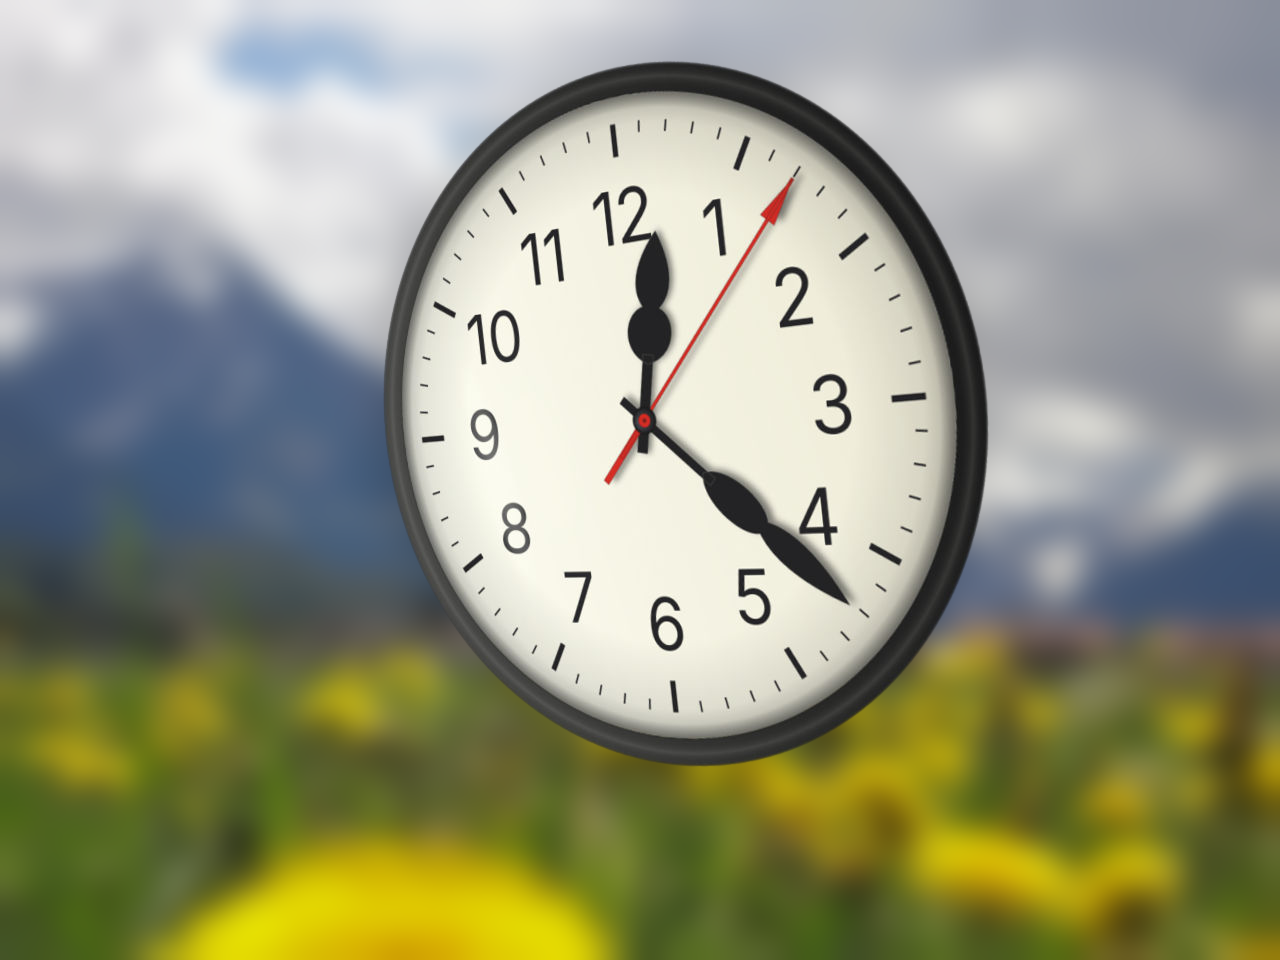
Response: 12:22:07
